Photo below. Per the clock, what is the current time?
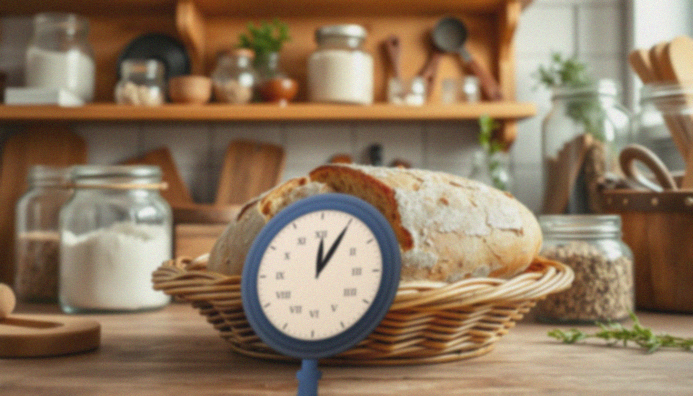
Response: 12:05
